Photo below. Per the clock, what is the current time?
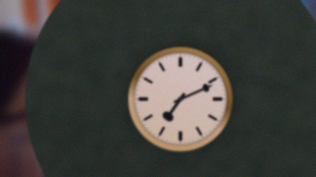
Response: 7:11
